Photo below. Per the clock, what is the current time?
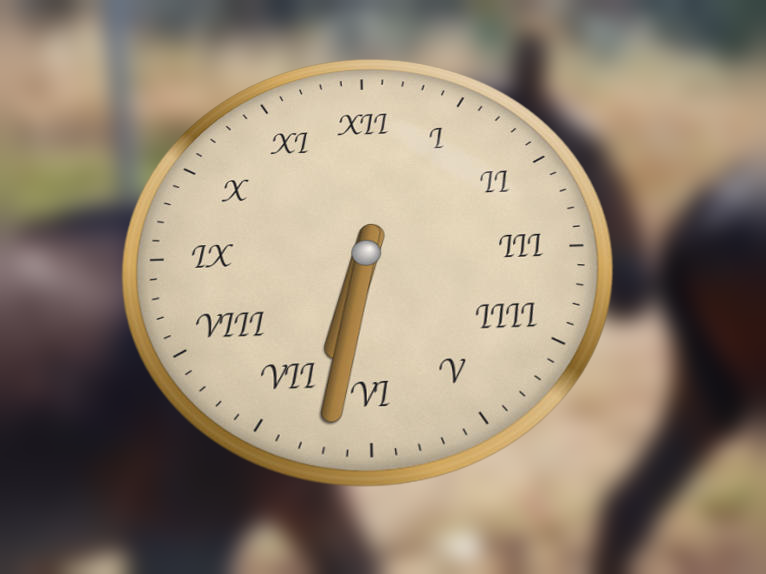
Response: 6:32
